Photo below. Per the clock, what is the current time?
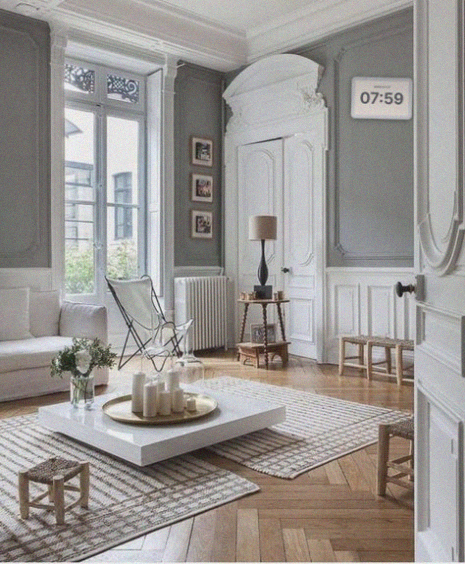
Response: 7:59
